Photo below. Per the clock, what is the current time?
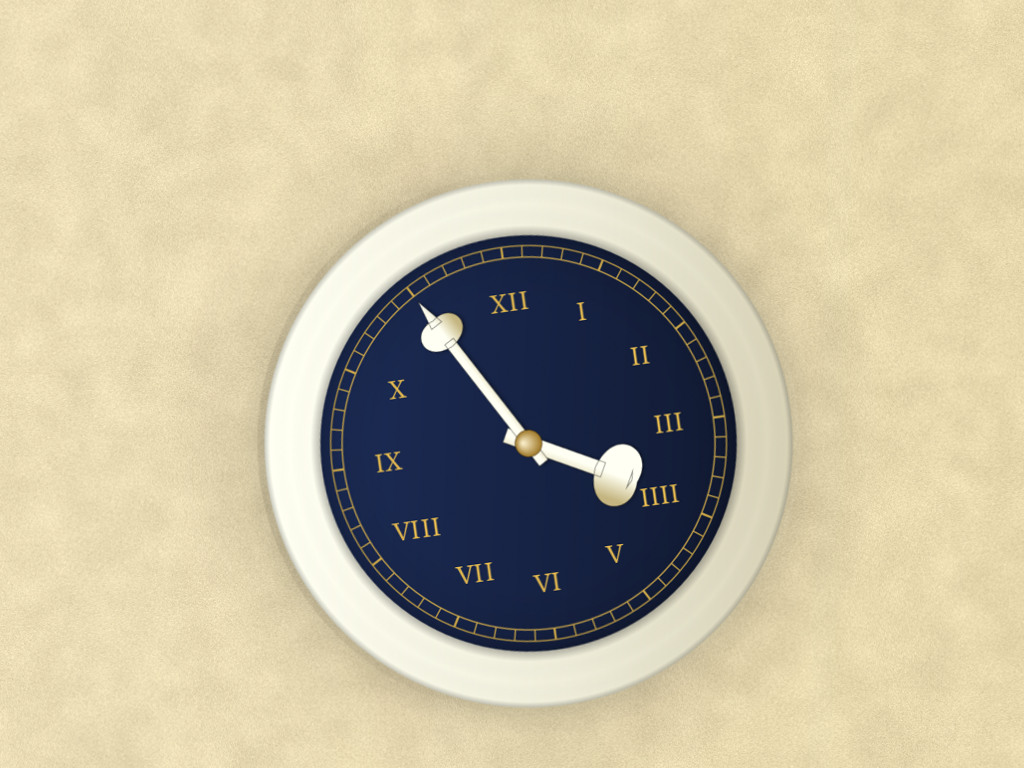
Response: 3:55
